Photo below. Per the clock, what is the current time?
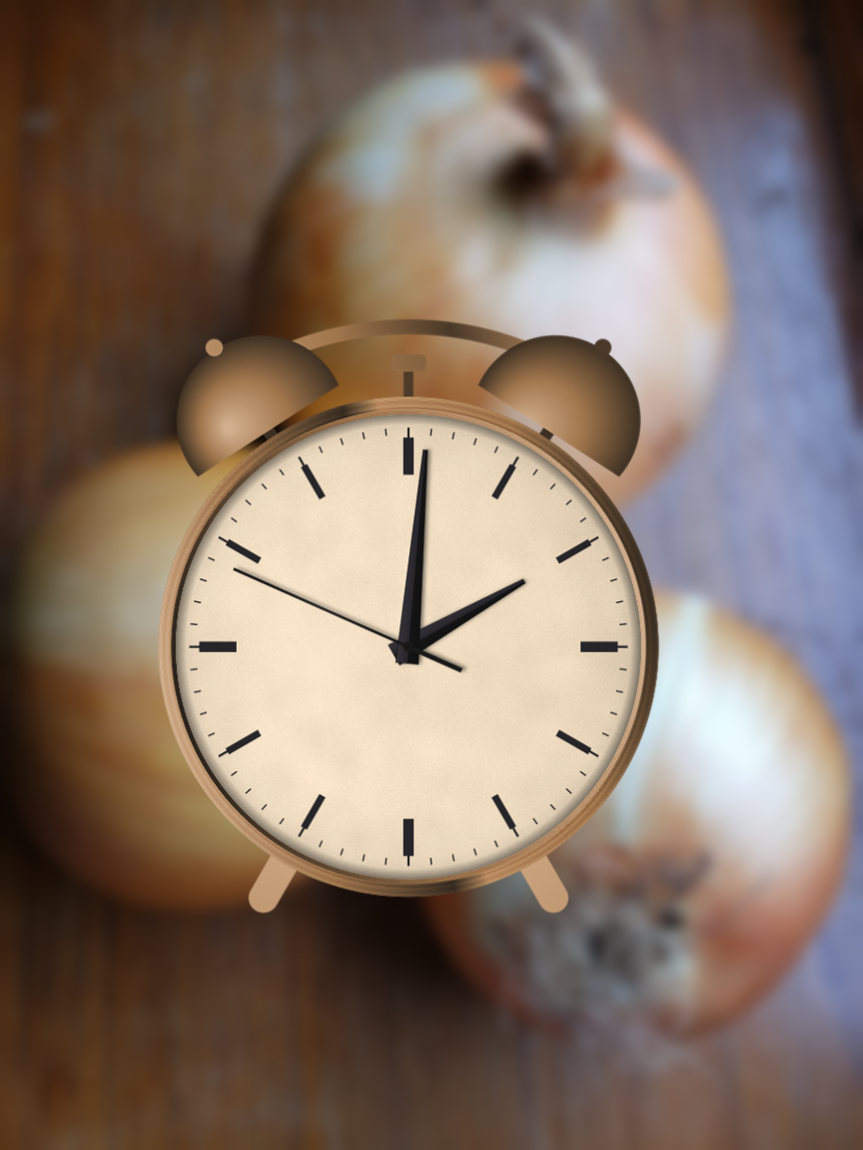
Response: 2:00:49
